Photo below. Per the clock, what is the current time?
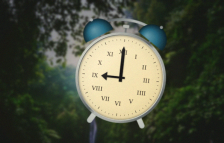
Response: 9:00
